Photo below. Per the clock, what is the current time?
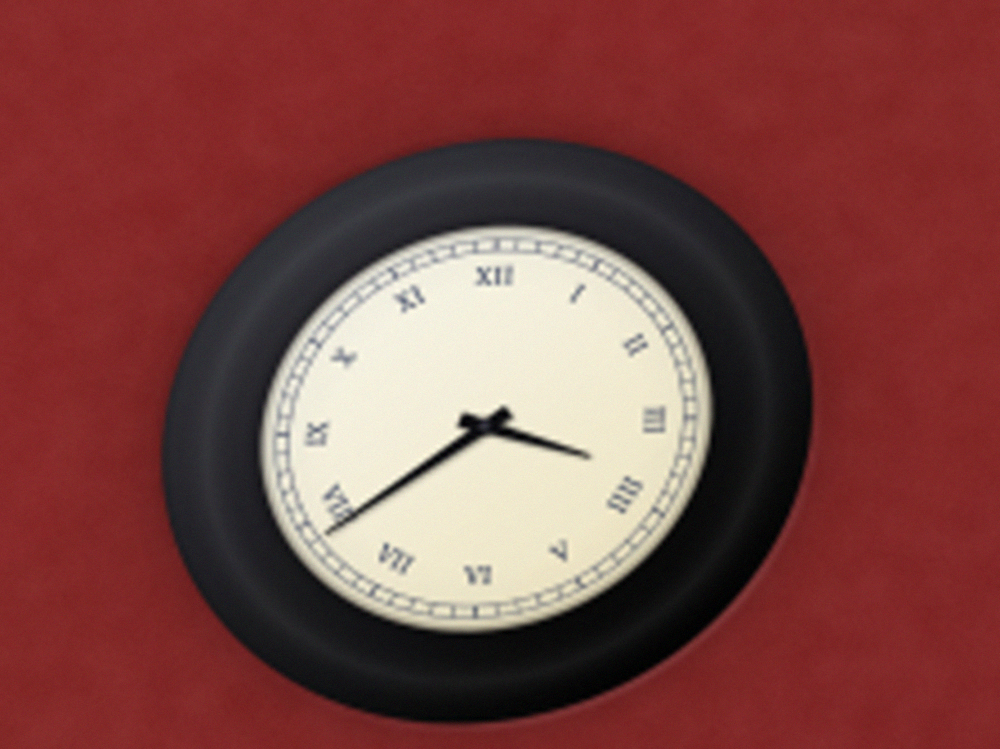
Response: 3:39
